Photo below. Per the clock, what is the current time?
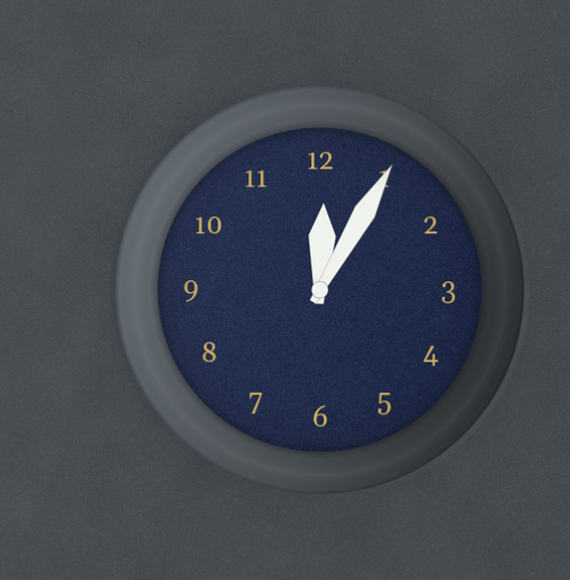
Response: 12:05
